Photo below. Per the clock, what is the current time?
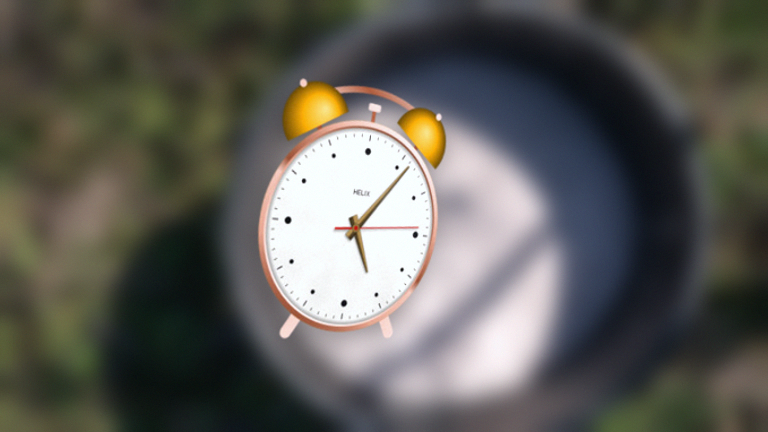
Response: 5:06:14
